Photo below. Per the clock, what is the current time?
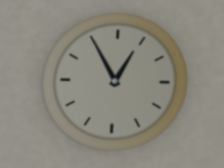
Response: 12:55
